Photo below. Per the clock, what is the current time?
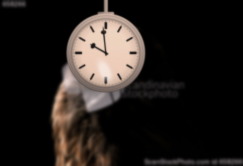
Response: 9:59
